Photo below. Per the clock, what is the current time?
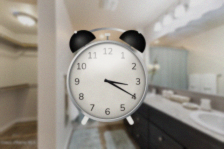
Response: 3:20
